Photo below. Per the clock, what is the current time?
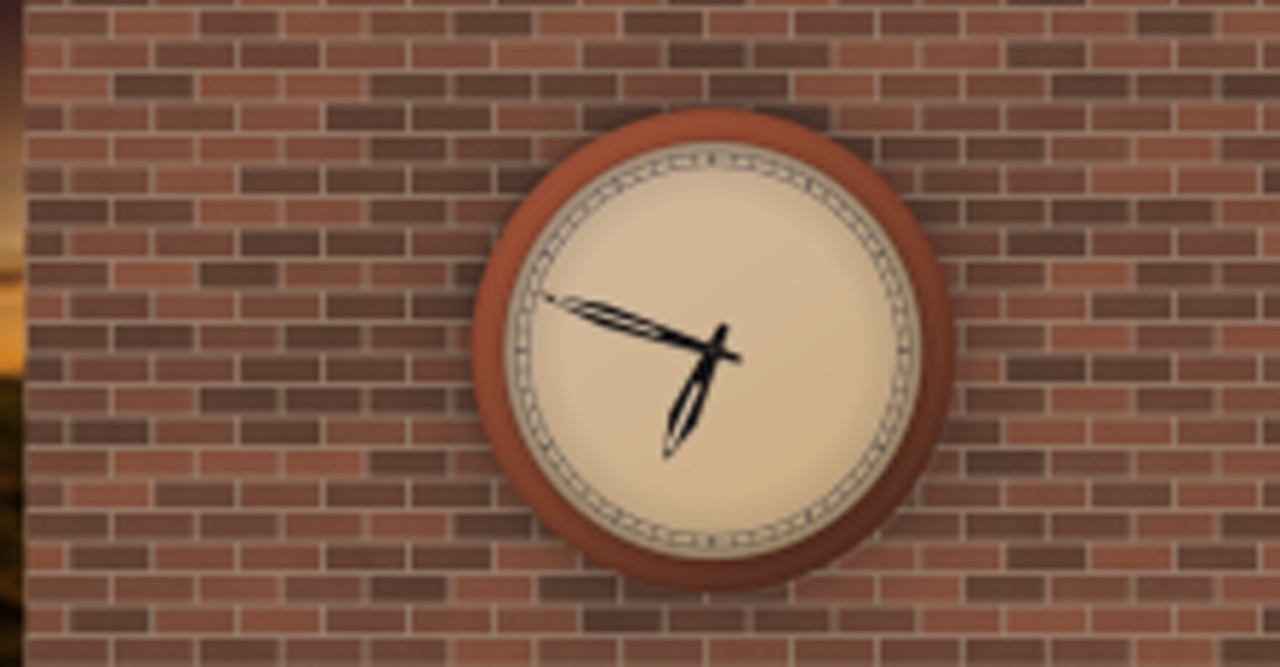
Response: 6:48
